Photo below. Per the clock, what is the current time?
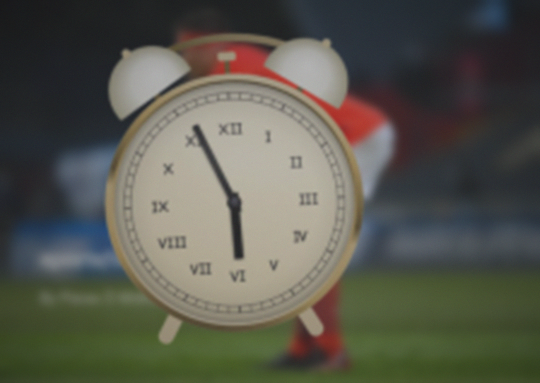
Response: 5:56
